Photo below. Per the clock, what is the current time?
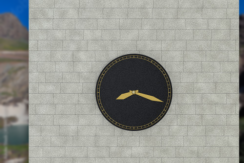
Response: 8:18
